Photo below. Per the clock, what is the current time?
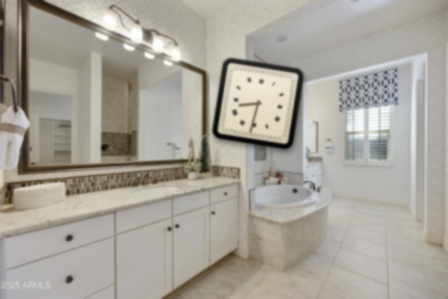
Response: 8:31
